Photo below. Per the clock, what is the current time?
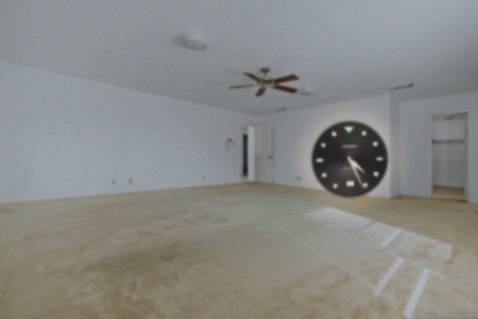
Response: 4:26
